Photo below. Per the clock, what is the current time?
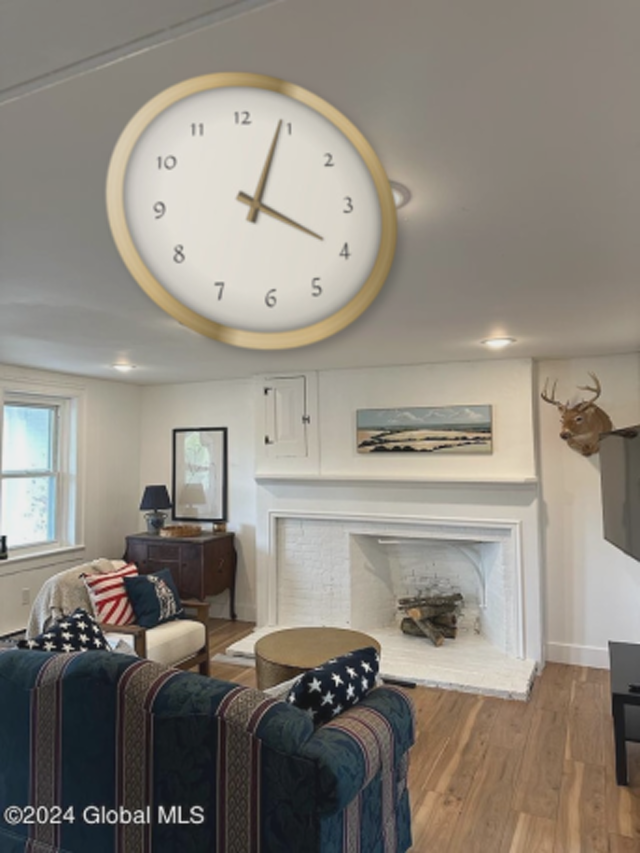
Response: 4:04
